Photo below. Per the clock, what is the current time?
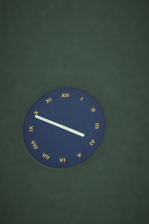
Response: 3:49
